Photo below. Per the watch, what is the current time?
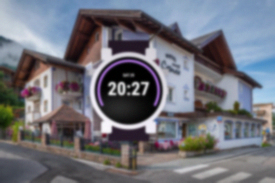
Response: 20:27
